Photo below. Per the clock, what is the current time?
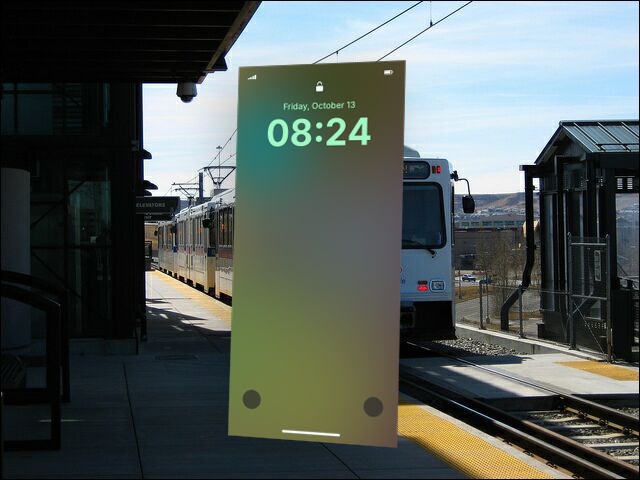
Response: 8:24
